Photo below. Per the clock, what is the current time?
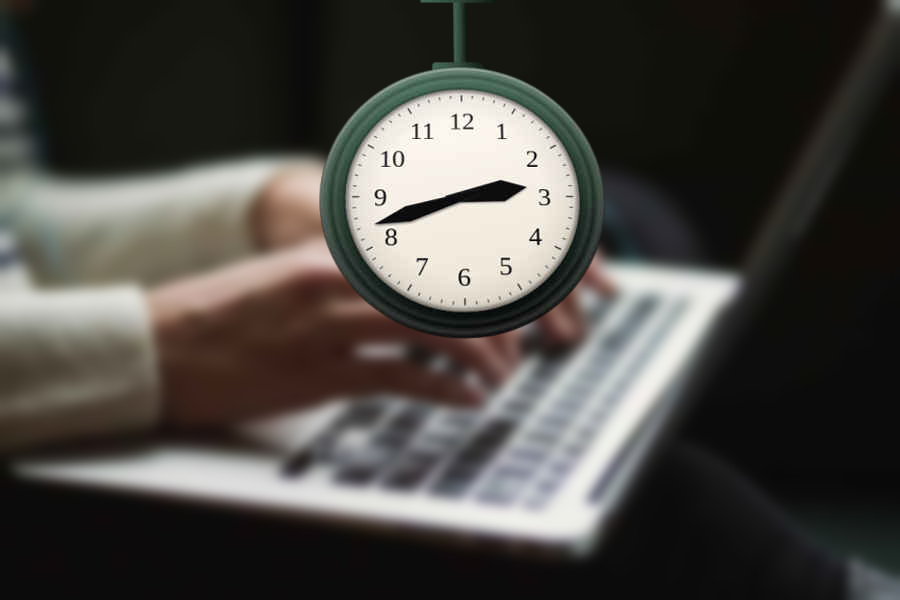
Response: 2:42
